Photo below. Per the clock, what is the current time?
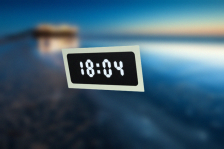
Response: 18:04
